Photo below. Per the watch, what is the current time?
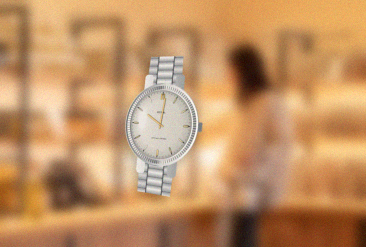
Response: 10:01
